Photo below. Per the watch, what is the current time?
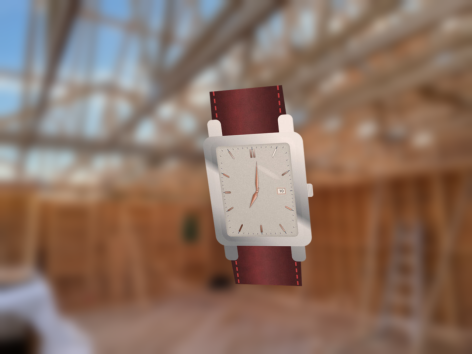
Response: 7:01
